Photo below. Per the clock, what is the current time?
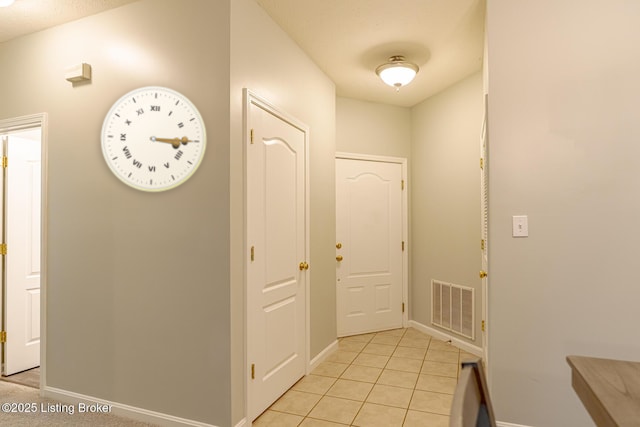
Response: 3:15
